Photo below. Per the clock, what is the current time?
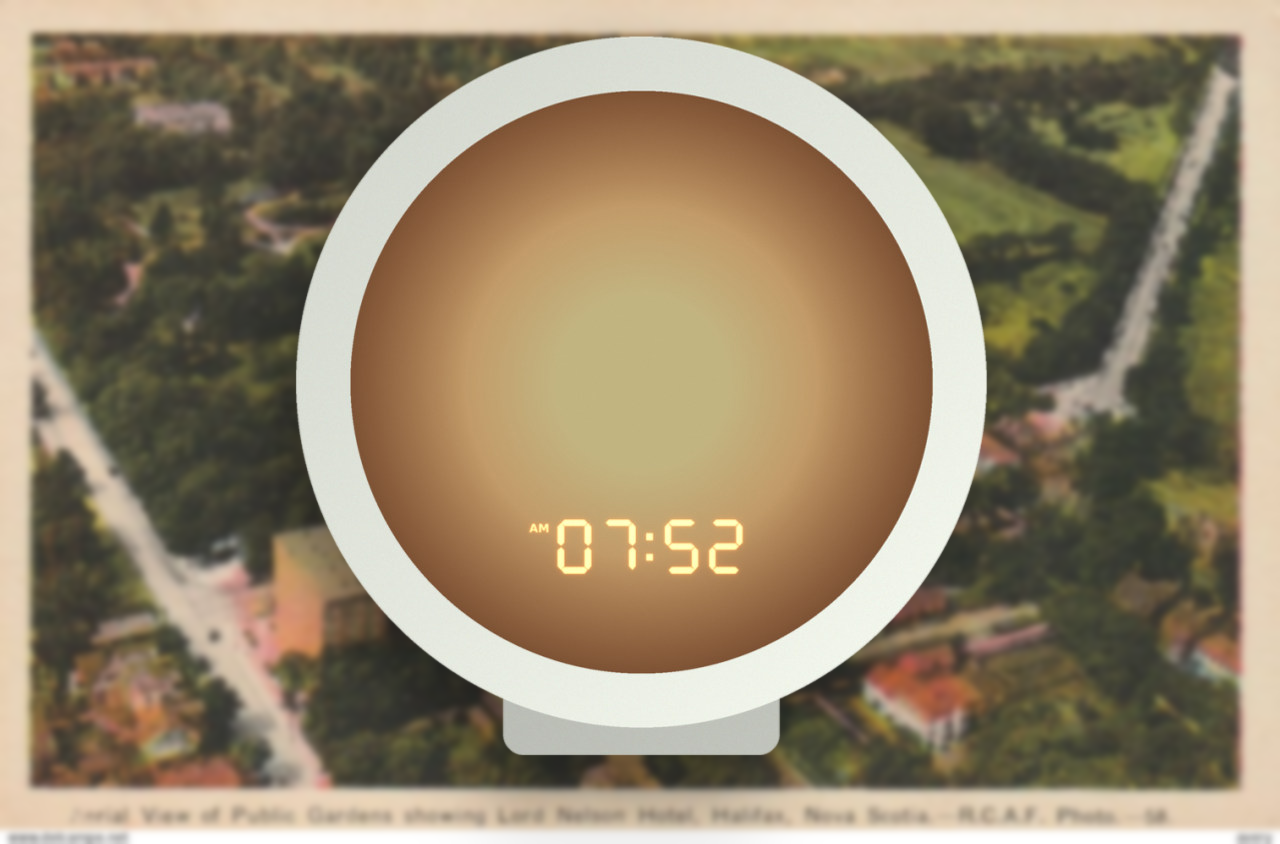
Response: 7:52
